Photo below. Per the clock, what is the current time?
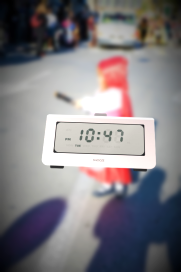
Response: 10:47
